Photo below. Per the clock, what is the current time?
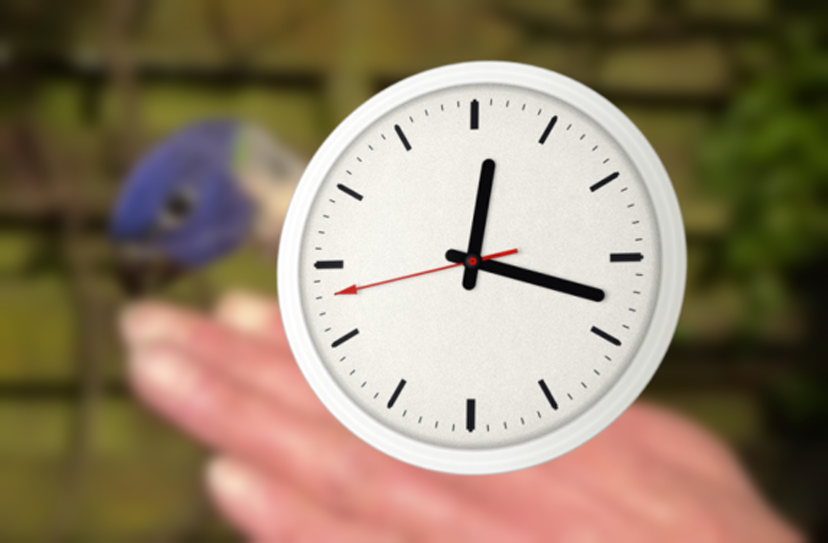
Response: 12:17:43
